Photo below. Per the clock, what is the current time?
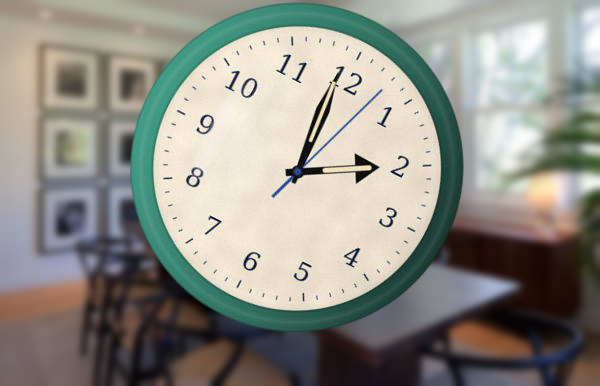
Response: 1:59:03
